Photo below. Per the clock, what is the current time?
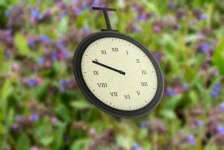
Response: 9:49
